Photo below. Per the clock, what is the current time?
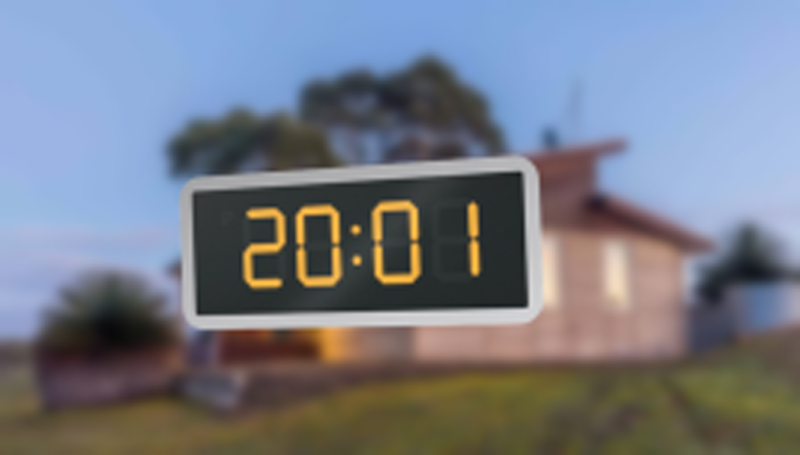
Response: 20:01
